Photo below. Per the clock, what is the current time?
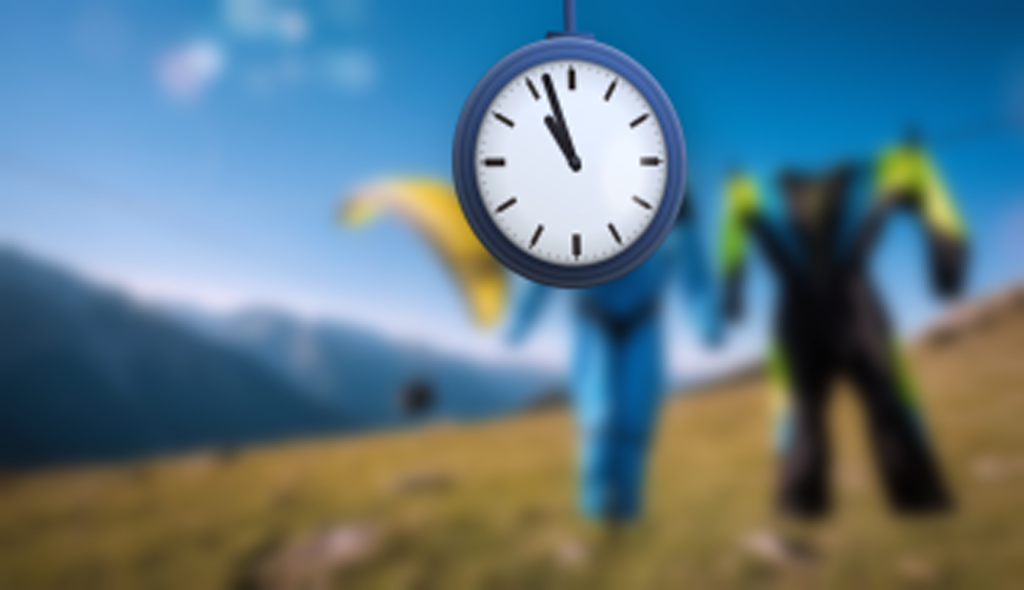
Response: 10:57
